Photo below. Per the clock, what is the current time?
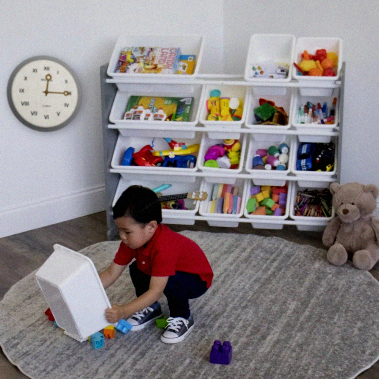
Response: 12:15
